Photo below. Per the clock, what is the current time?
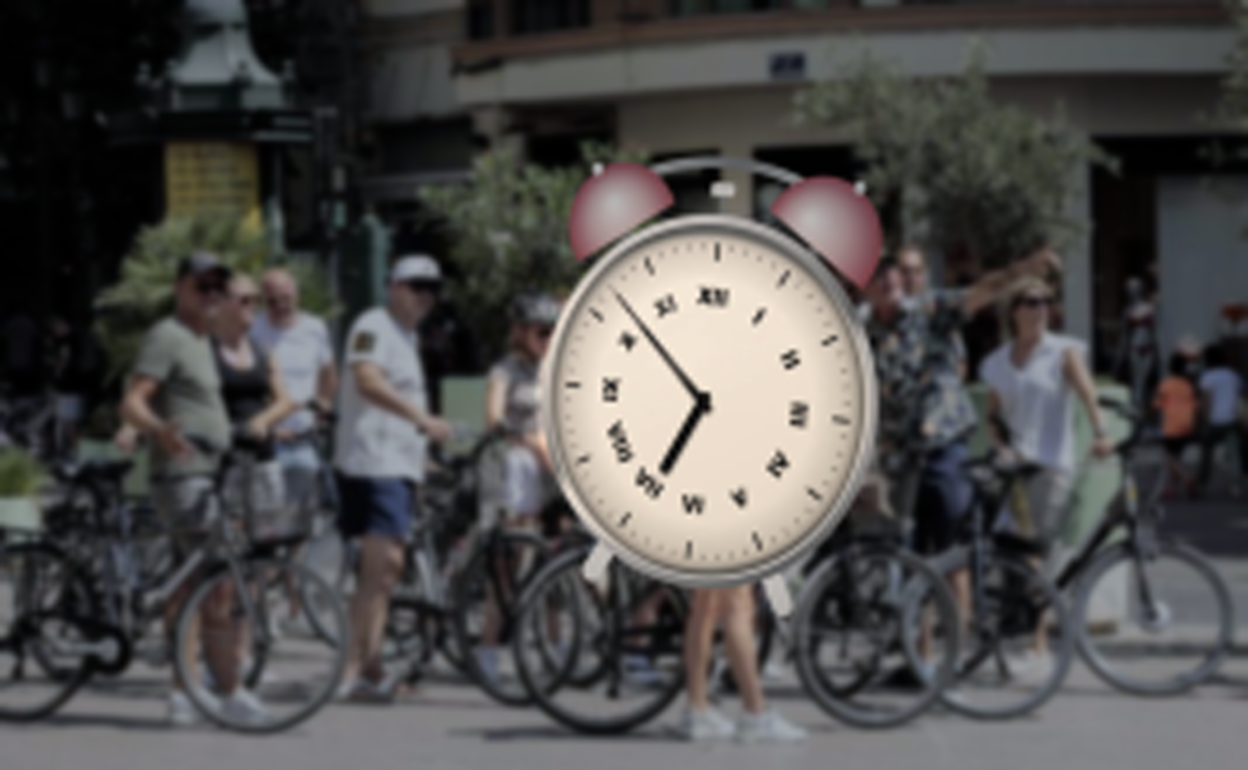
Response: 6:52
